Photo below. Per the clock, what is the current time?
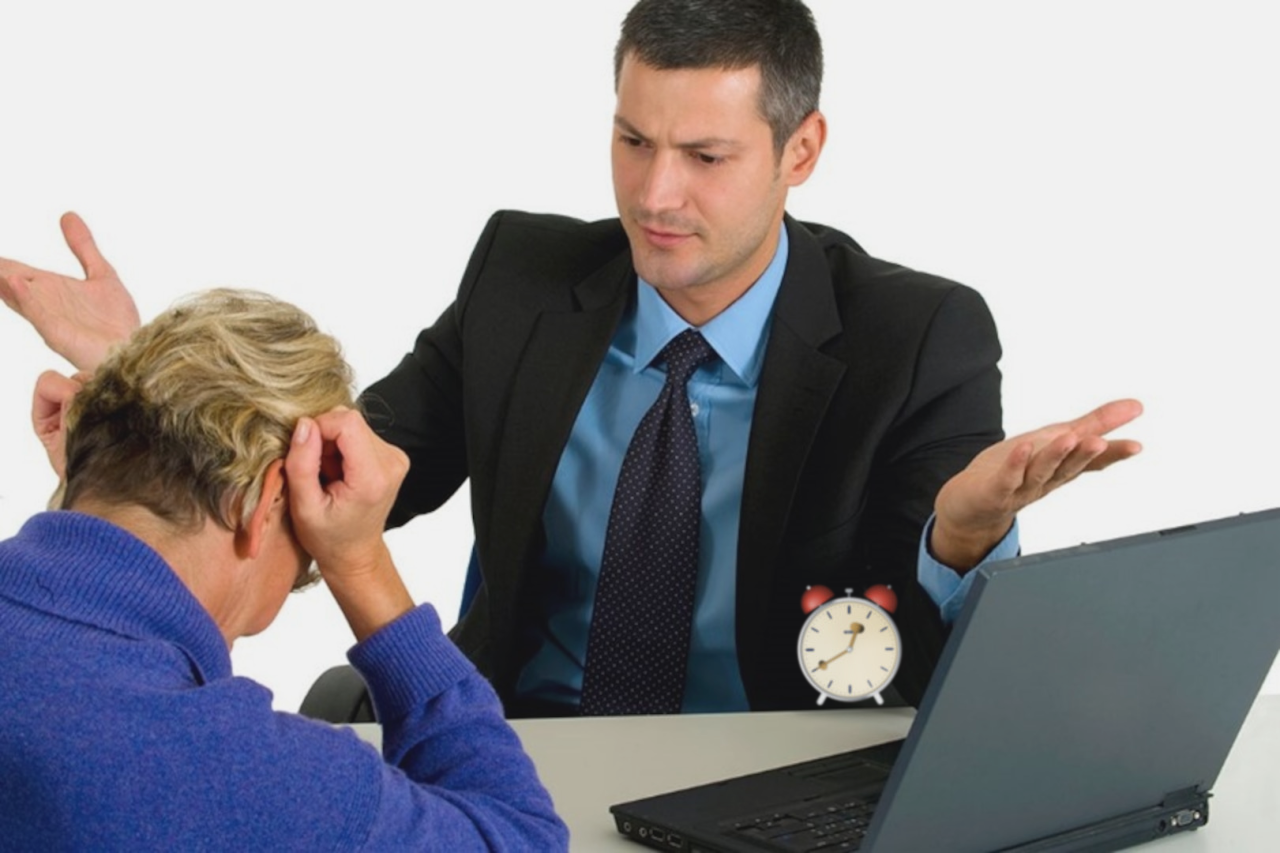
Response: 12:40
